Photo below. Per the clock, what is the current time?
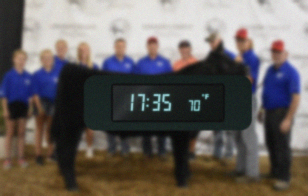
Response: 17:35
